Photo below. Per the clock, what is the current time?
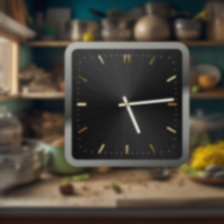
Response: 5:14
